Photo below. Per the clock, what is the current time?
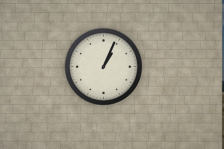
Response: 1:04
